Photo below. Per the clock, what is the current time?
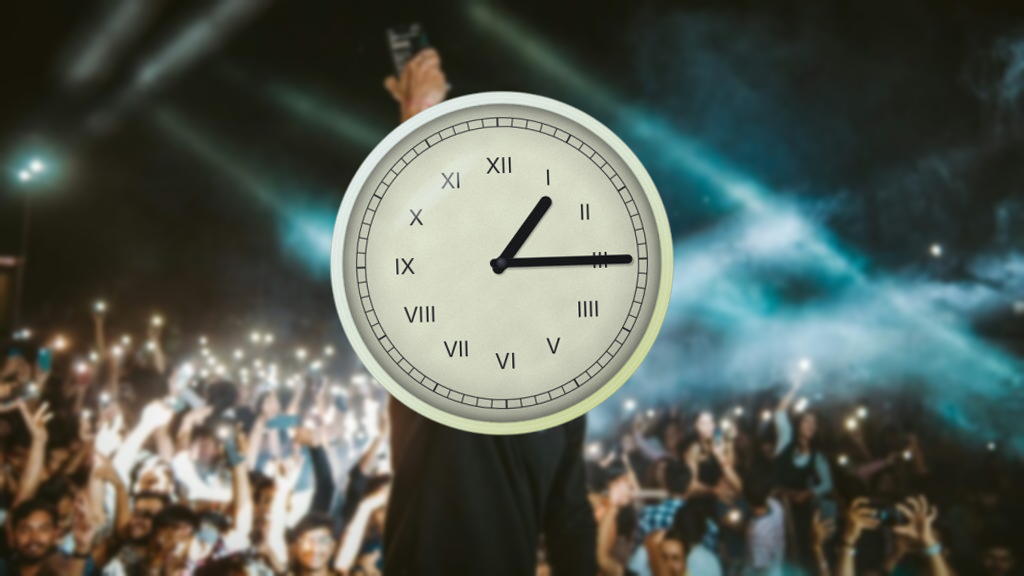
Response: 1:15
